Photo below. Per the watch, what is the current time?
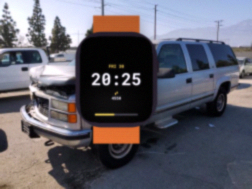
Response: 20:25
